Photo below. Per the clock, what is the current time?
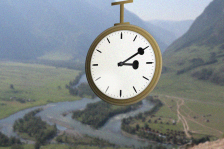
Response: 3:10
